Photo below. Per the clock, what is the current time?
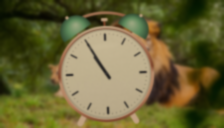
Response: 10:55
